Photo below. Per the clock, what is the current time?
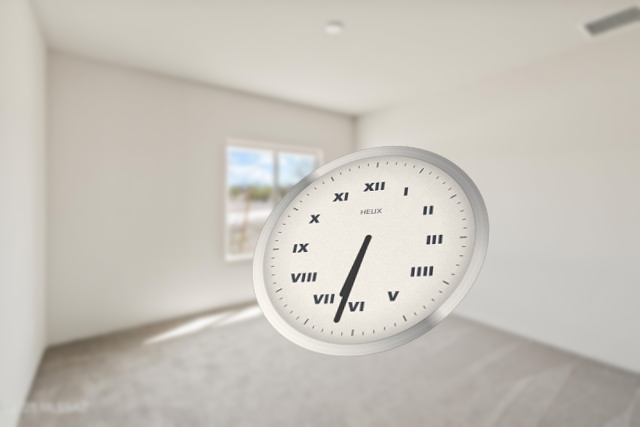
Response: 6:32
